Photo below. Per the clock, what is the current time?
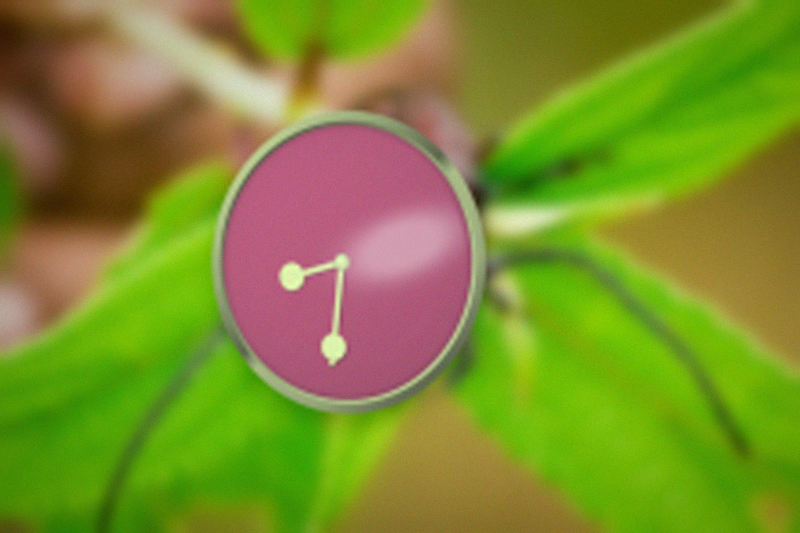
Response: 8:31
